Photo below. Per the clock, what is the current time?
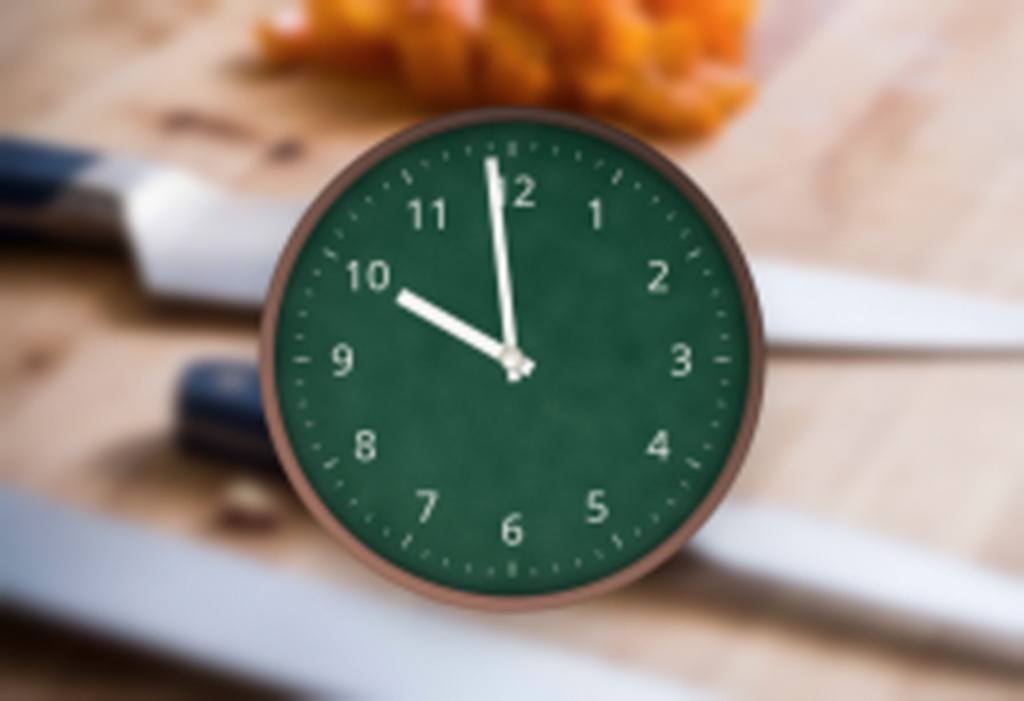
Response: 9:59
